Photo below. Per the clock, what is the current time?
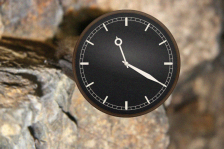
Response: 11:20
